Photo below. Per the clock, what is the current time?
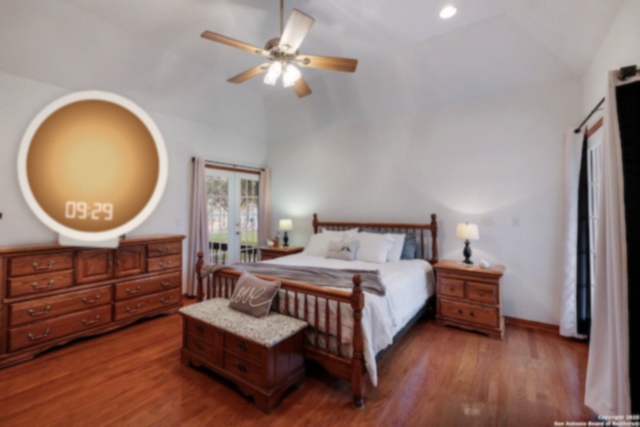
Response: 9:29
